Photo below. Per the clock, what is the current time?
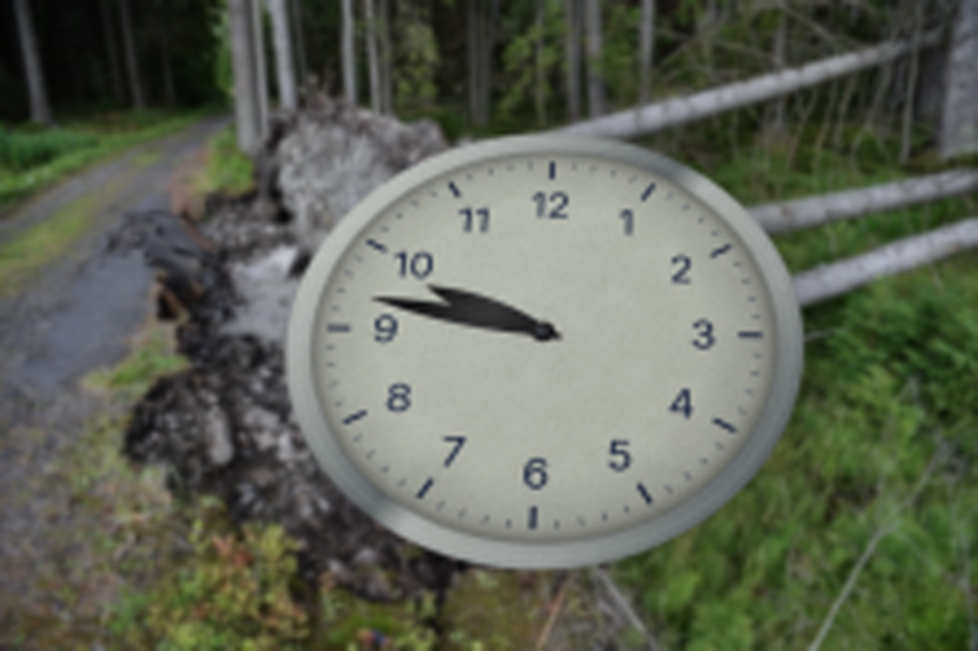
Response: 9:47
